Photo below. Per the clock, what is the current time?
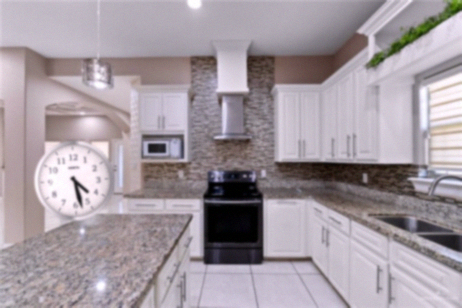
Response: 4:28
